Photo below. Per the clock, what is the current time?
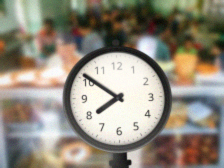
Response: 7:51
